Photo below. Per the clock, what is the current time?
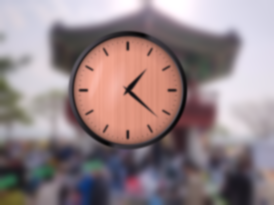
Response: 1:22
